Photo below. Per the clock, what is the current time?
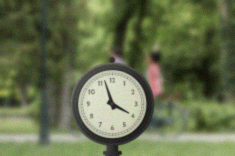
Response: 3:57
